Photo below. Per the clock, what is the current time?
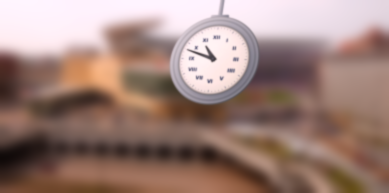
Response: 10:48
